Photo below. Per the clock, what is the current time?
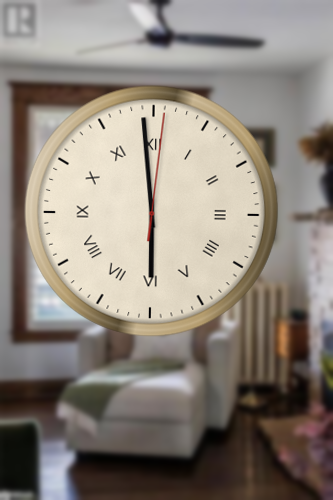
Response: 5:59:01
